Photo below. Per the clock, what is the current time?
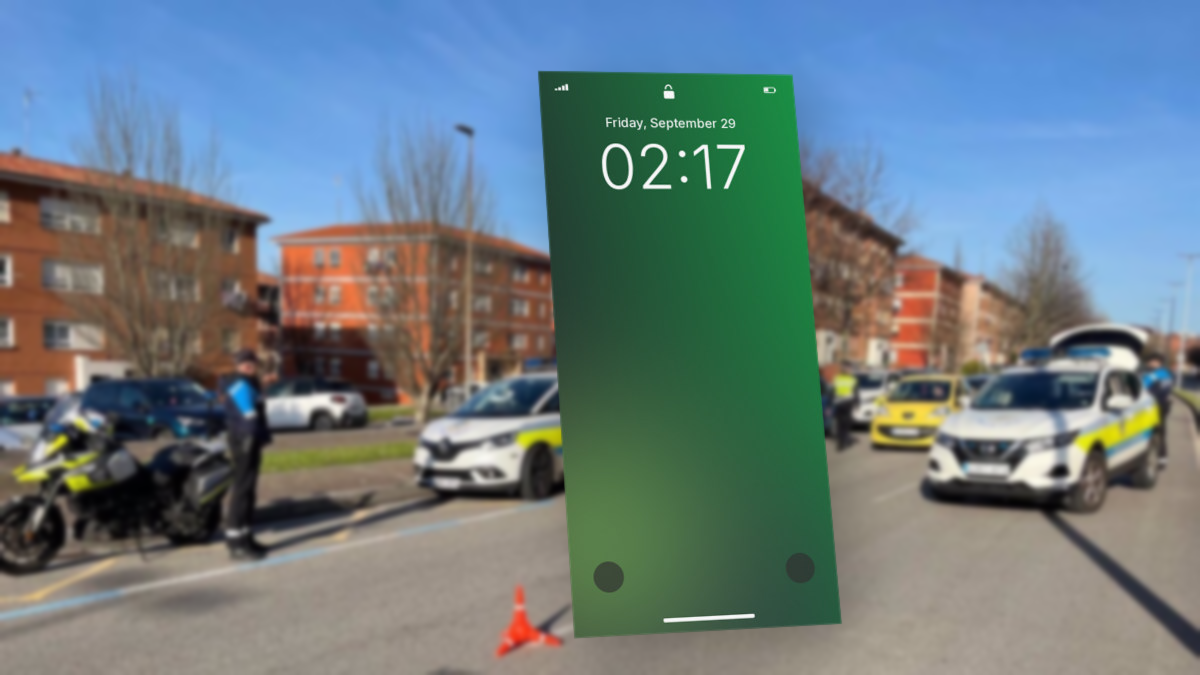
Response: 2:17
